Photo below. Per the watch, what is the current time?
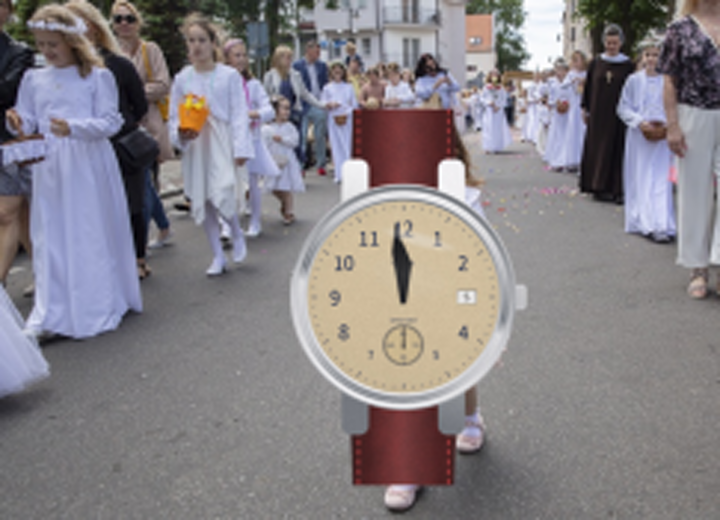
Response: 11:59
